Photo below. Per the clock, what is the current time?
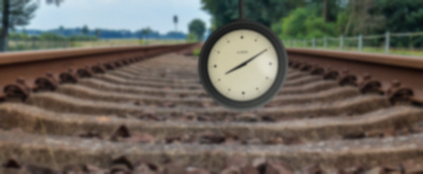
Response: 8:10
